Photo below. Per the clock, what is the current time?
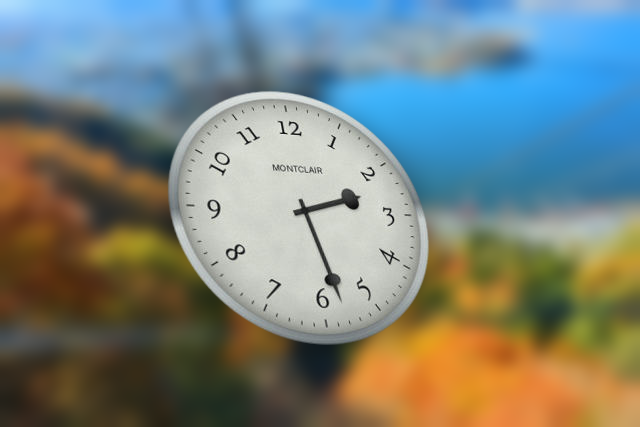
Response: 2:28
